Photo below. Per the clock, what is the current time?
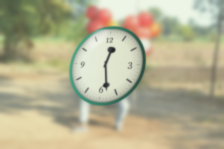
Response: 12:28
